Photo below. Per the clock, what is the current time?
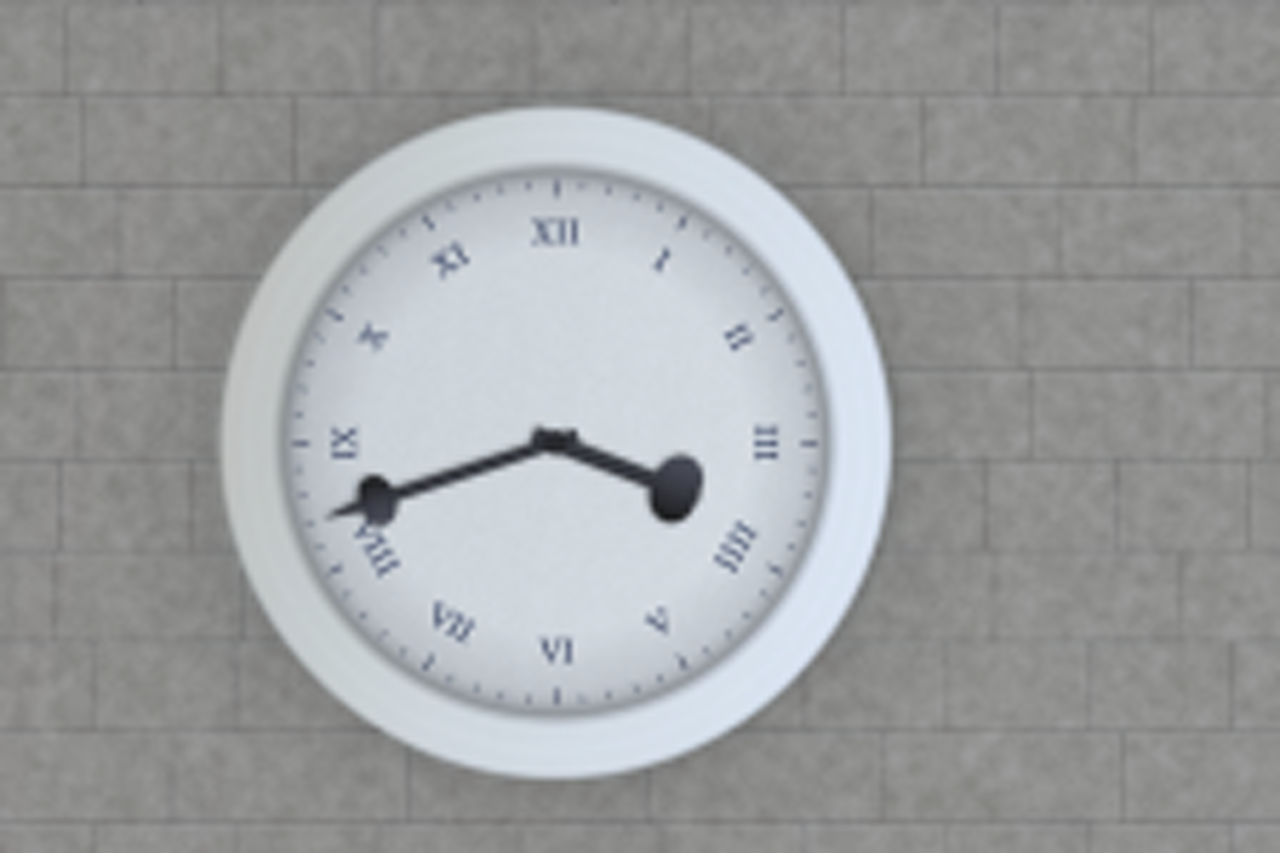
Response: 3:42
